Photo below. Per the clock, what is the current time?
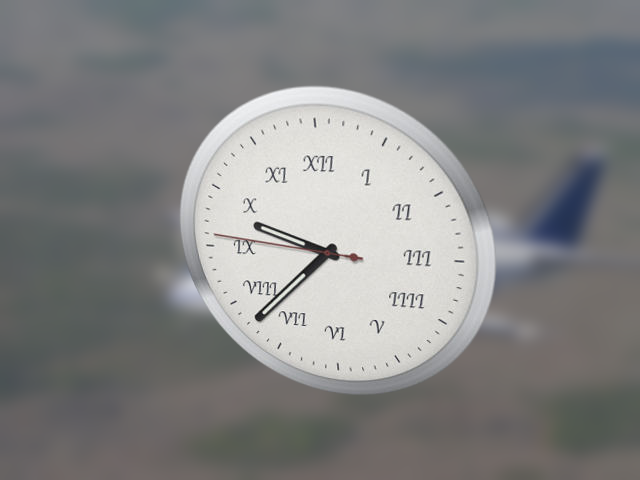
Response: 9:37:46
